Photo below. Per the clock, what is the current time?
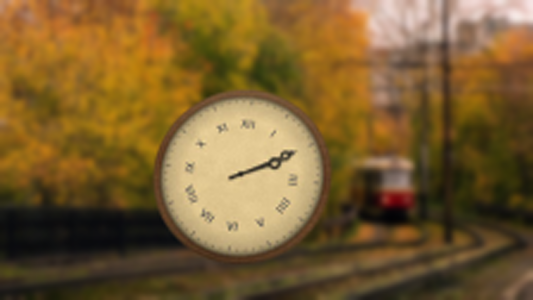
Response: 2:10
